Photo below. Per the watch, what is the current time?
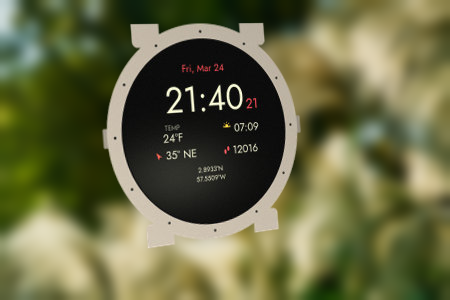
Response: 21:40:21
